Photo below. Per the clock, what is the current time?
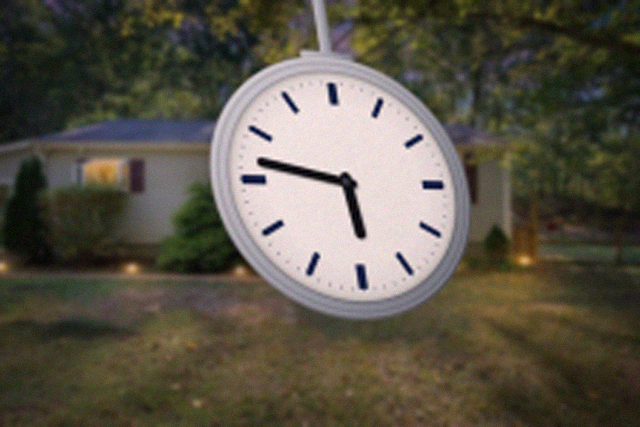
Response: 5:47
